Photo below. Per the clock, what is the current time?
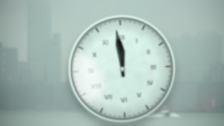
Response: 11:59
